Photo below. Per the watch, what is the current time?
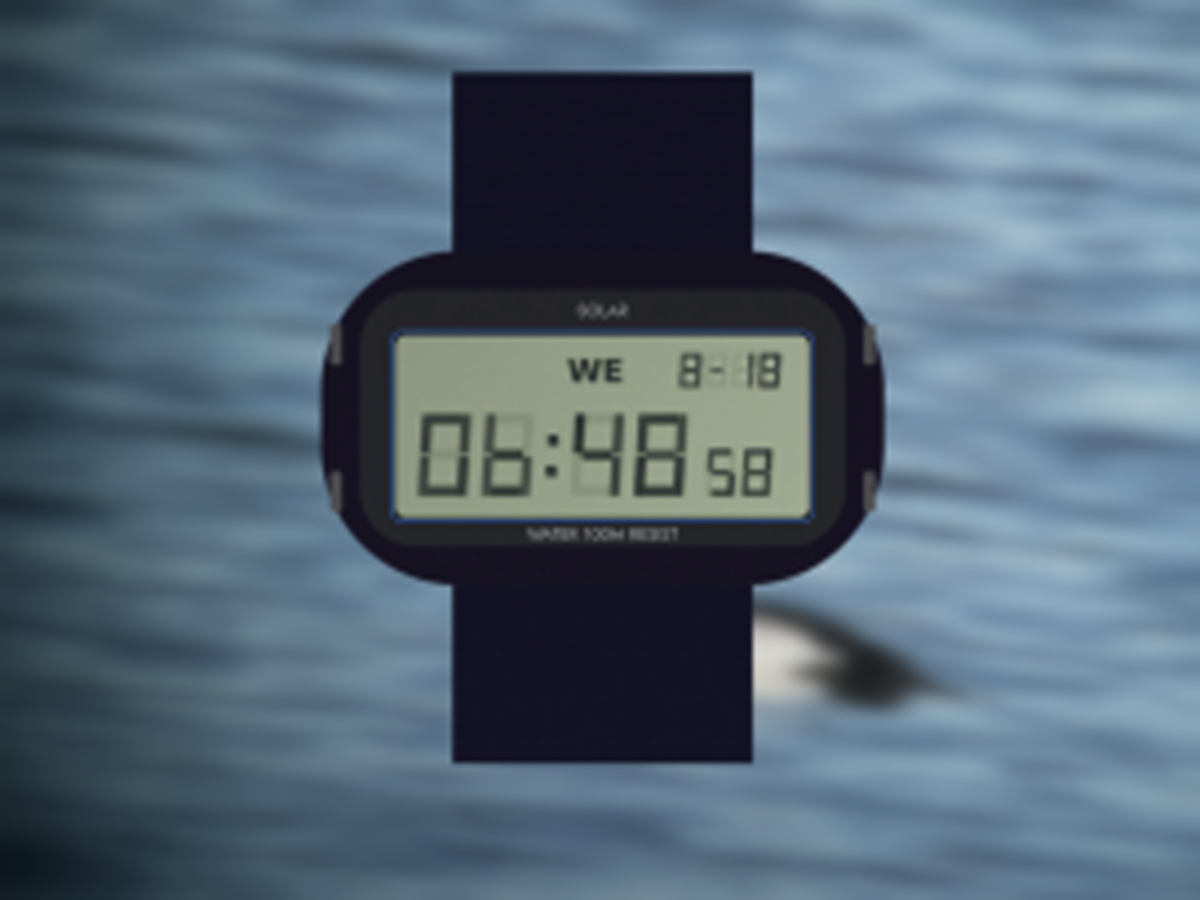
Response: 6:48:58
